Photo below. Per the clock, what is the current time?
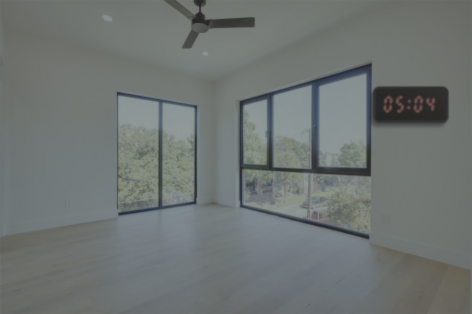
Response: 5:04
